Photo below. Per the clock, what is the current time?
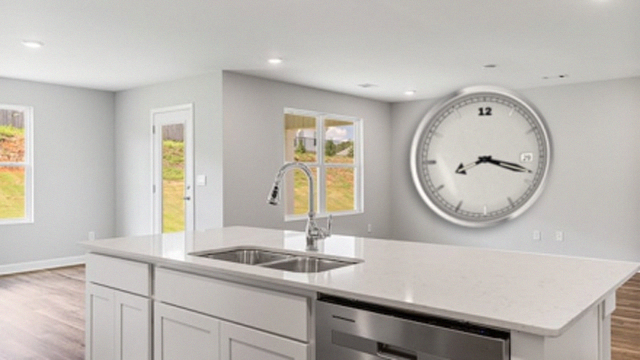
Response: 8:18
